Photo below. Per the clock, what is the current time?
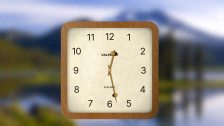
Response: 12:28
